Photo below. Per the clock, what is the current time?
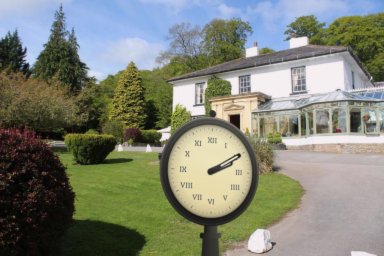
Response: 2:10
